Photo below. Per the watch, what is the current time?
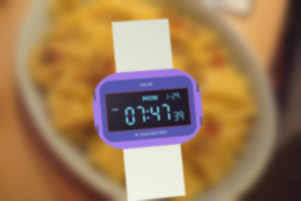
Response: 7:47
